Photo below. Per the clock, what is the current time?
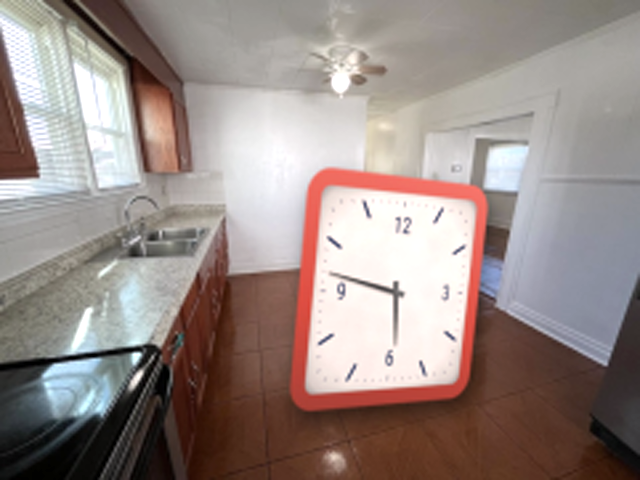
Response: 5:47
